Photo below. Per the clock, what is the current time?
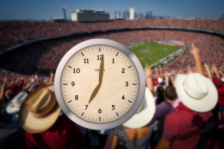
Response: 7:01
